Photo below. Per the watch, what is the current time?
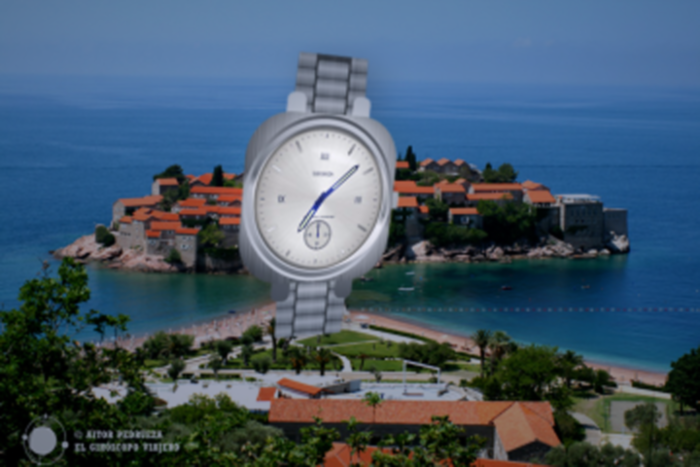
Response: 7:08
